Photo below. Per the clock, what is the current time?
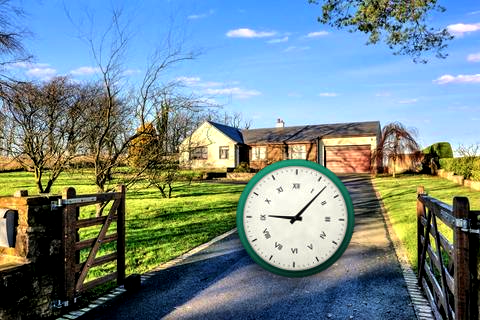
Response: 9:07
